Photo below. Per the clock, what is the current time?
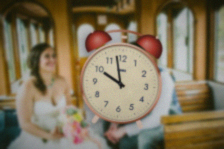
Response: 9:58
